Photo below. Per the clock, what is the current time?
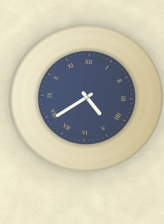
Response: 4:39
